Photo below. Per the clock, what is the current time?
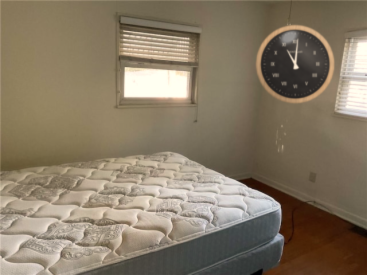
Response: 11:01
